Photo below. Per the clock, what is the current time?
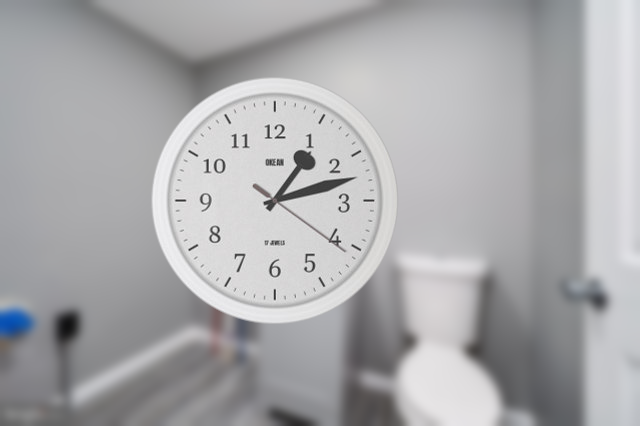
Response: 1:12:21
